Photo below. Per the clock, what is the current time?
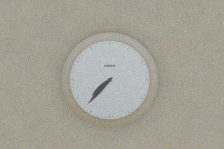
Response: 7:37
